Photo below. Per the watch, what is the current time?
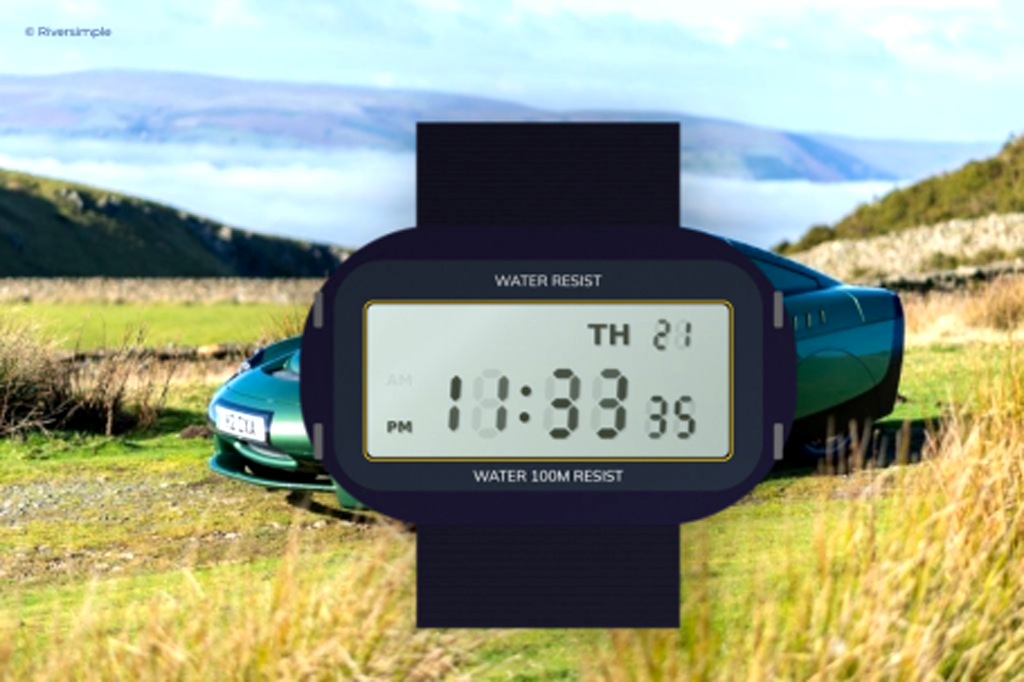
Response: 11:33:35
